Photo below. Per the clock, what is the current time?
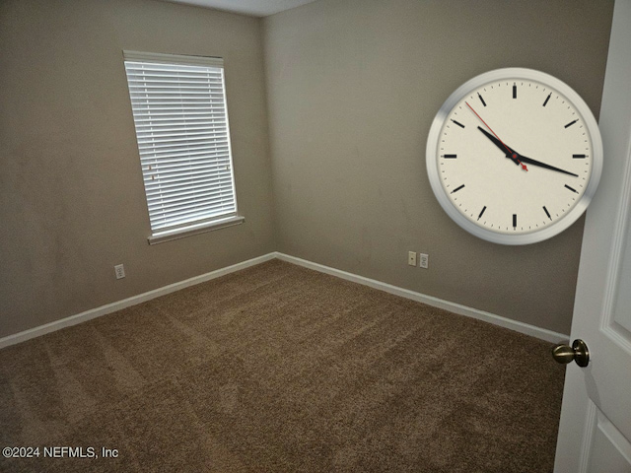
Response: 10:17:53
